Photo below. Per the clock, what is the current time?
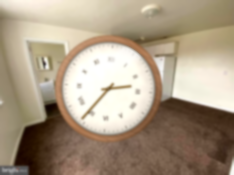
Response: 2:36
